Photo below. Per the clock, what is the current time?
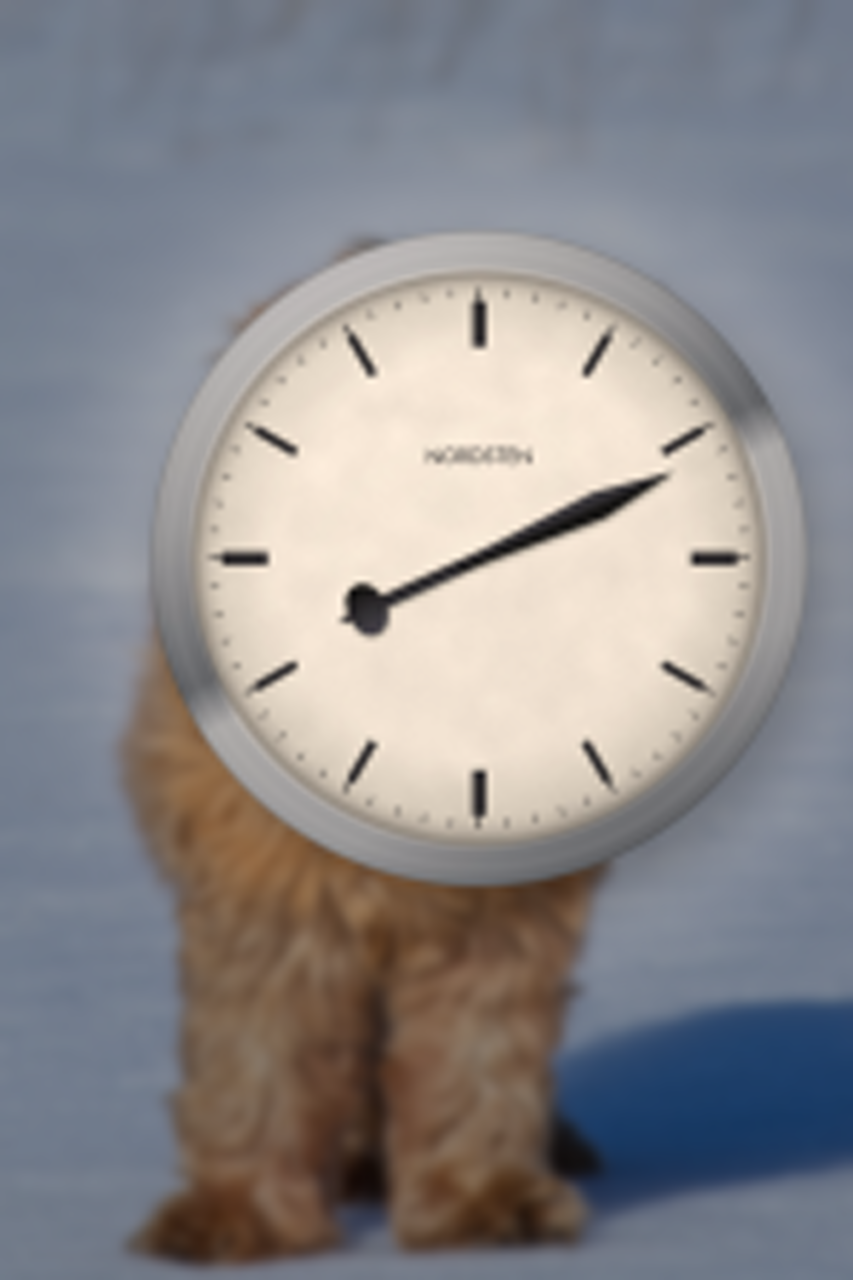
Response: 8:11
